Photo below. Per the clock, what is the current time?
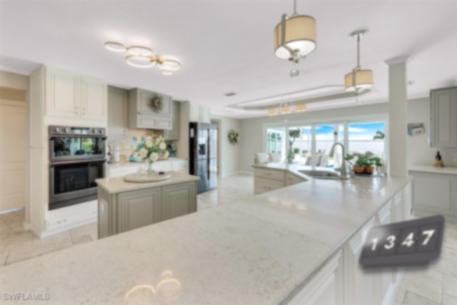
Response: 13:47
